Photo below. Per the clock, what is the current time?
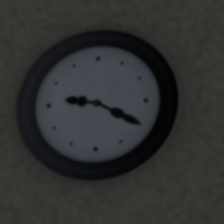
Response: 9:20
